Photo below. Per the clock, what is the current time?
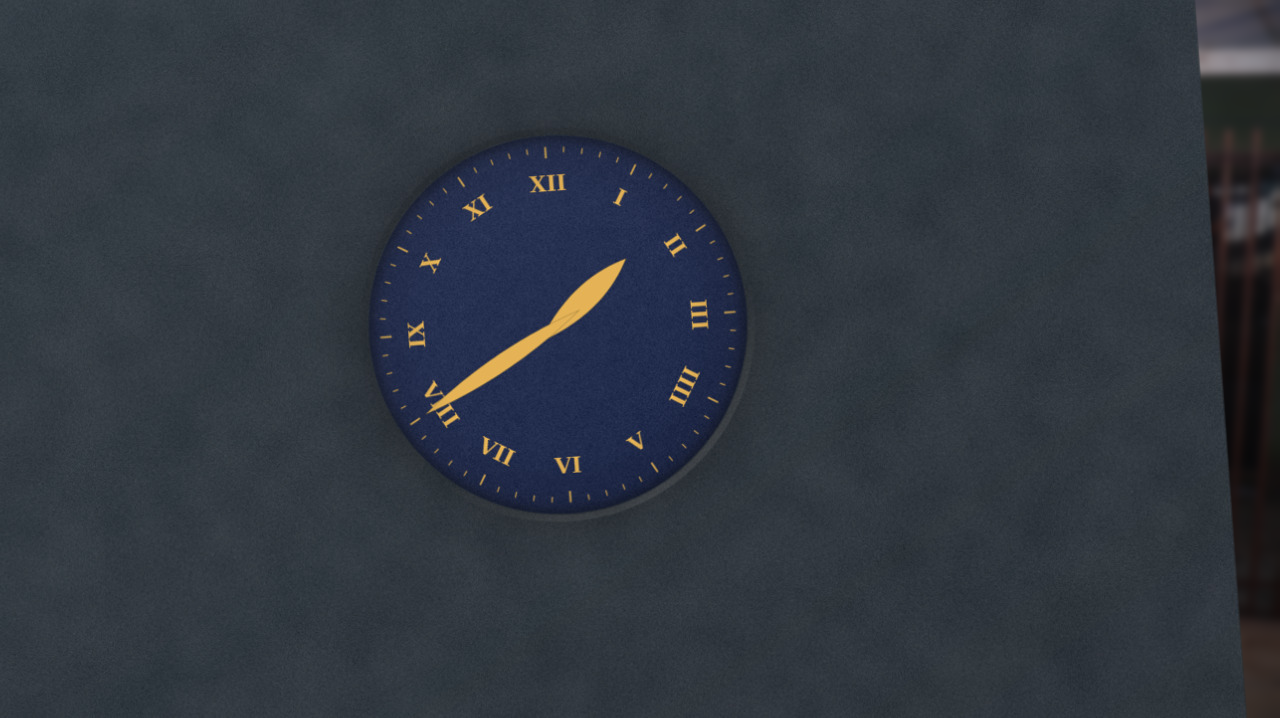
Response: 1:40
